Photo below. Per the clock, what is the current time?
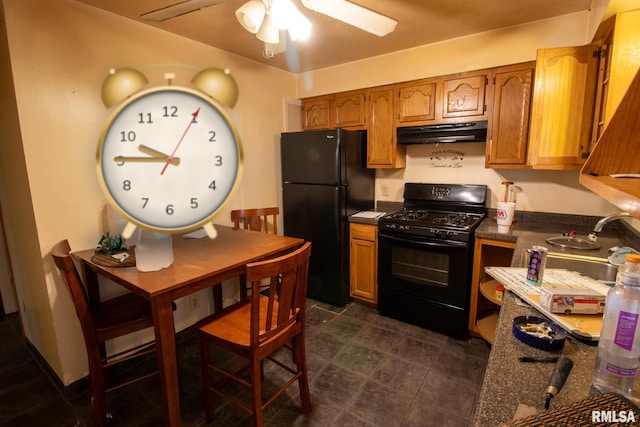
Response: 9:45:05
